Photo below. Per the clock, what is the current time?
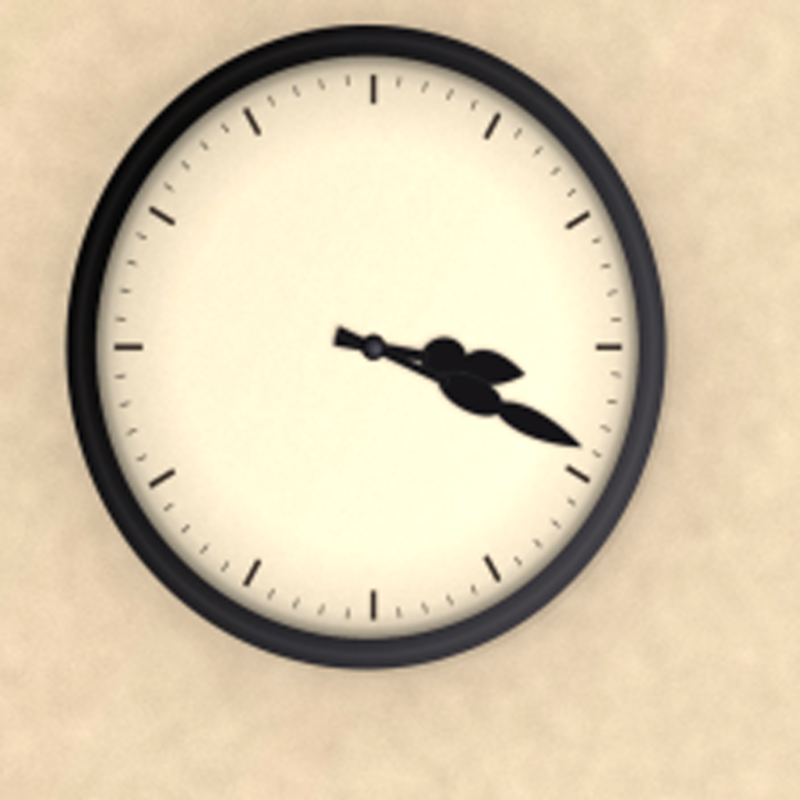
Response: 3:19
